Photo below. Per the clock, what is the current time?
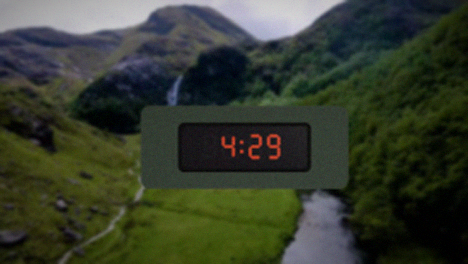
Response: 4:29
